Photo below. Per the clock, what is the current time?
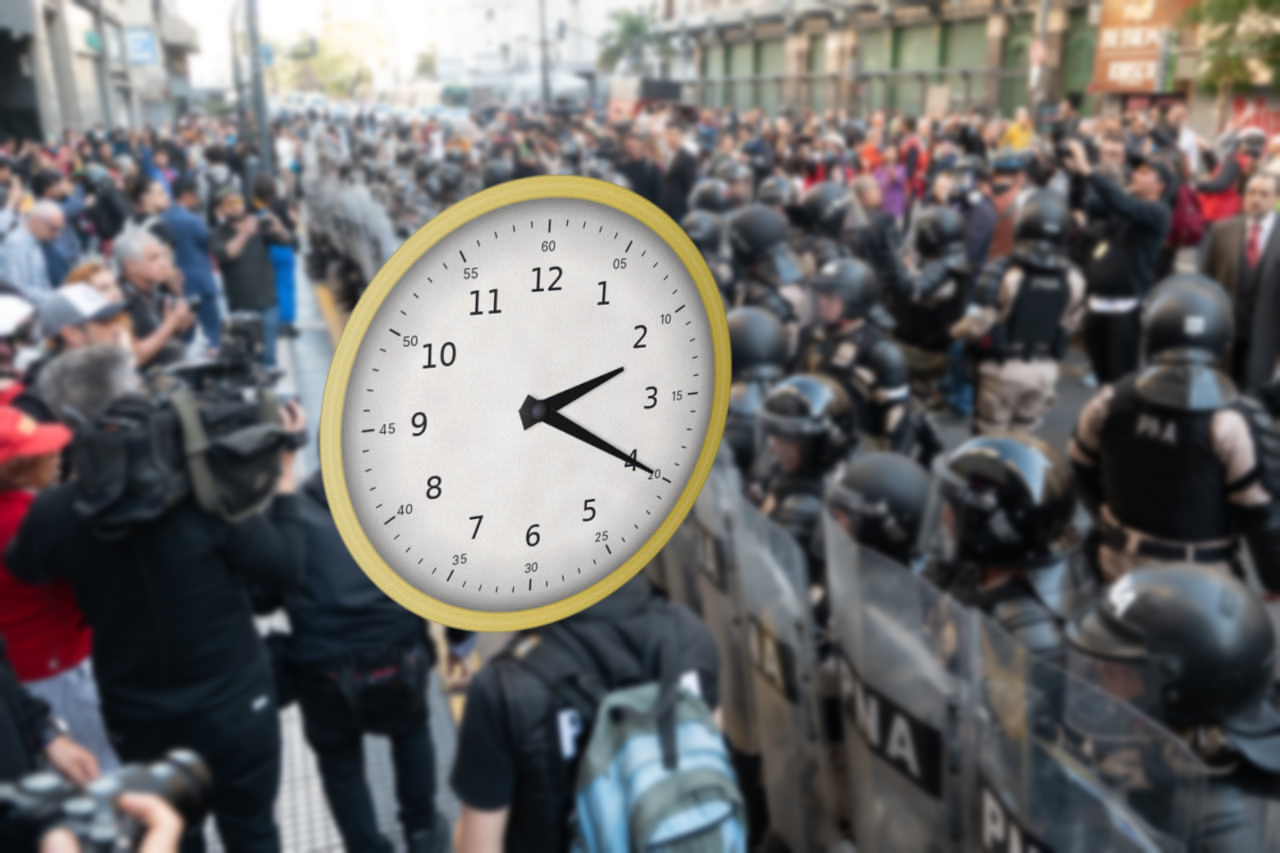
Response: 2:20
